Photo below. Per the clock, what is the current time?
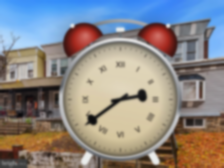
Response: 2:39
